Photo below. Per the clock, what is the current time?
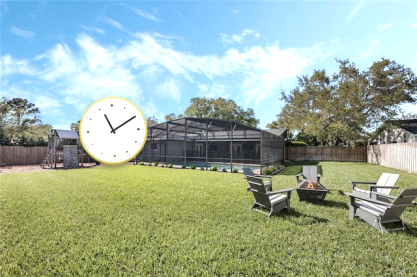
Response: 11:10
